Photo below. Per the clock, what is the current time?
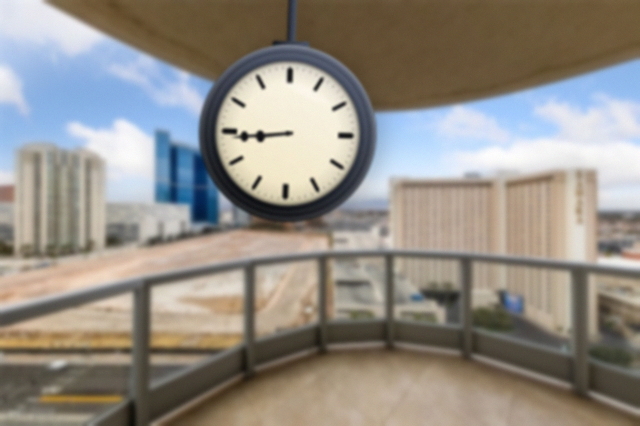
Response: 8:44
